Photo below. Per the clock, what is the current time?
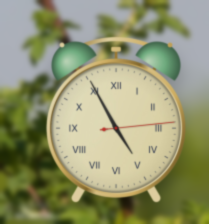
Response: 4:55:14
